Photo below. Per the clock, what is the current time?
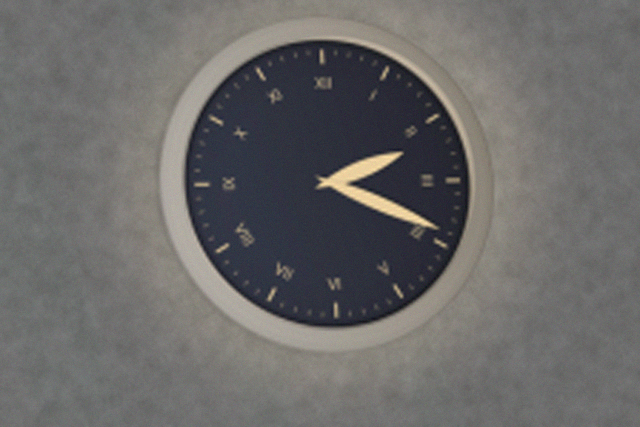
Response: 2:19
